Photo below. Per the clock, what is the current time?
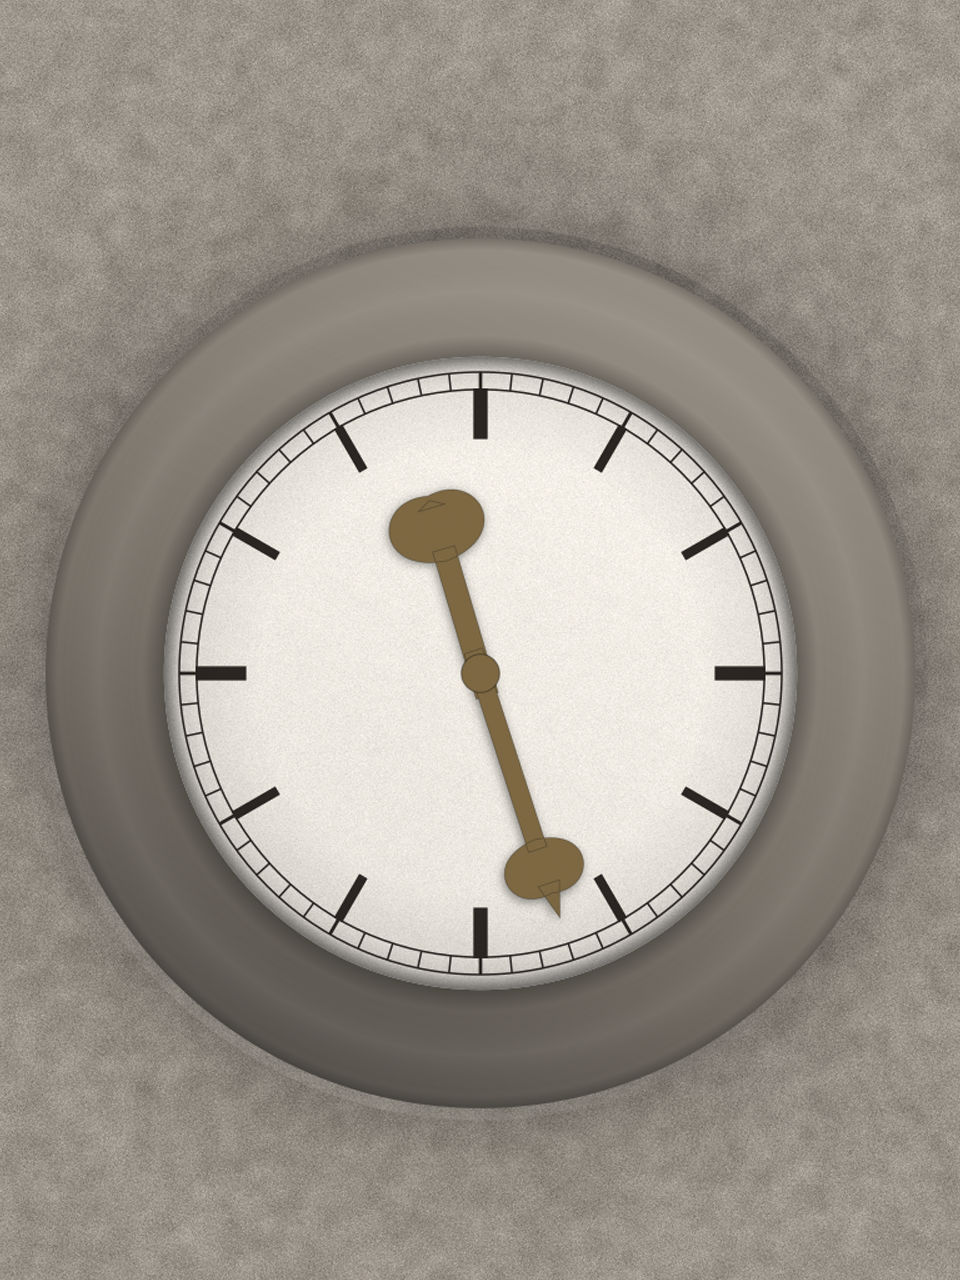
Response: 11:27
